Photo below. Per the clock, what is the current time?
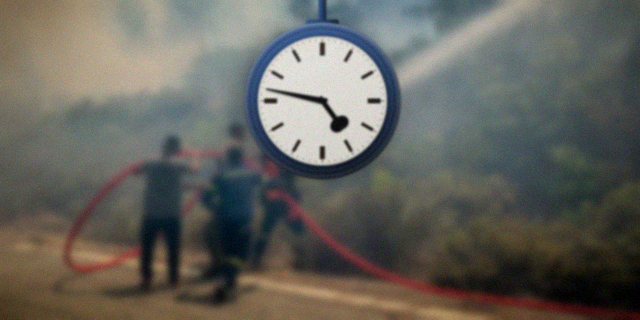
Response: 4:47
